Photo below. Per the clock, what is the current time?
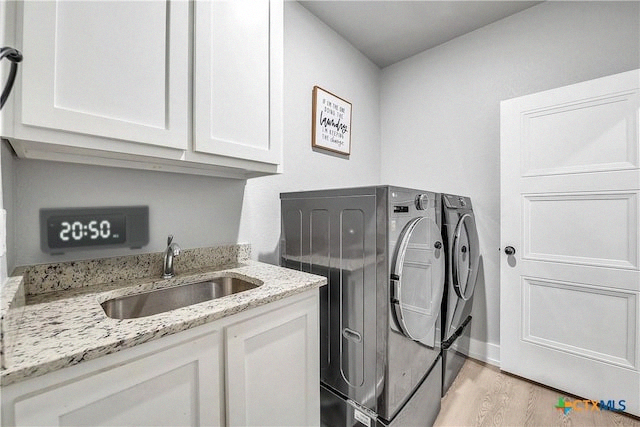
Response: 20:50
